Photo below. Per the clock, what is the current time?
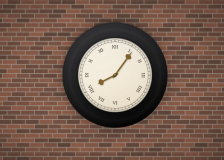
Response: 8:06
